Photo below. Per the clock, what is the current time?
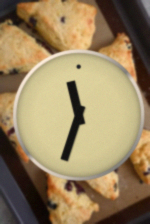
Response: 11:33
